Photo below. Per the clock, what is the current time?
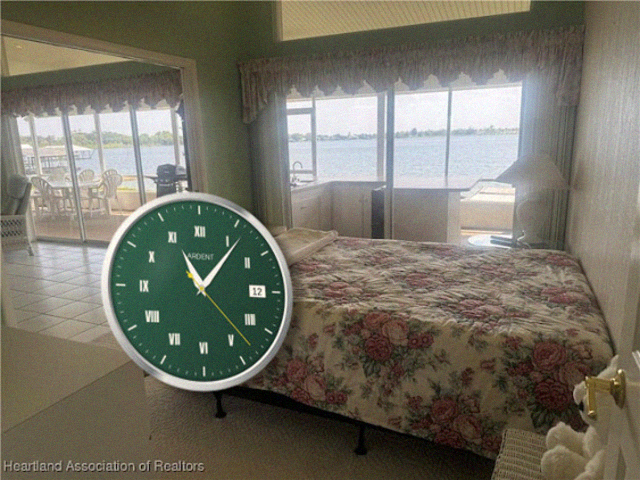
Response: 11:06:23
